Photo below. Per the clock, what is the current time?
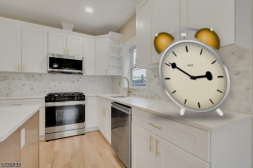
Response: 2:51
